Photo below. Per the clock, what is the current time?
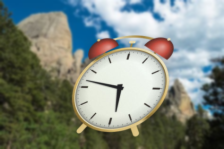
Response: 5:47
